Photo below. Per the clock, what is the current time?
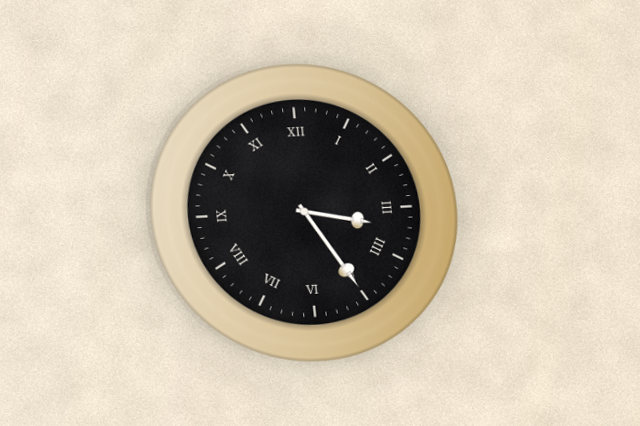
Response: 3:25
